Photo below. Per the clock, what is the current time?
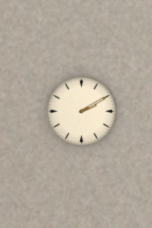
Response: 2:10
